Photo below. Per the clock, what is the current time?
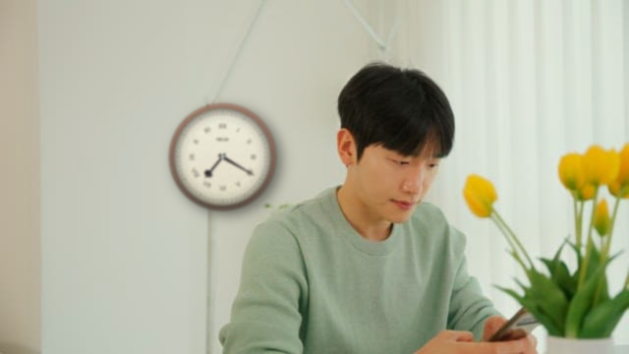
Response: 7:20
